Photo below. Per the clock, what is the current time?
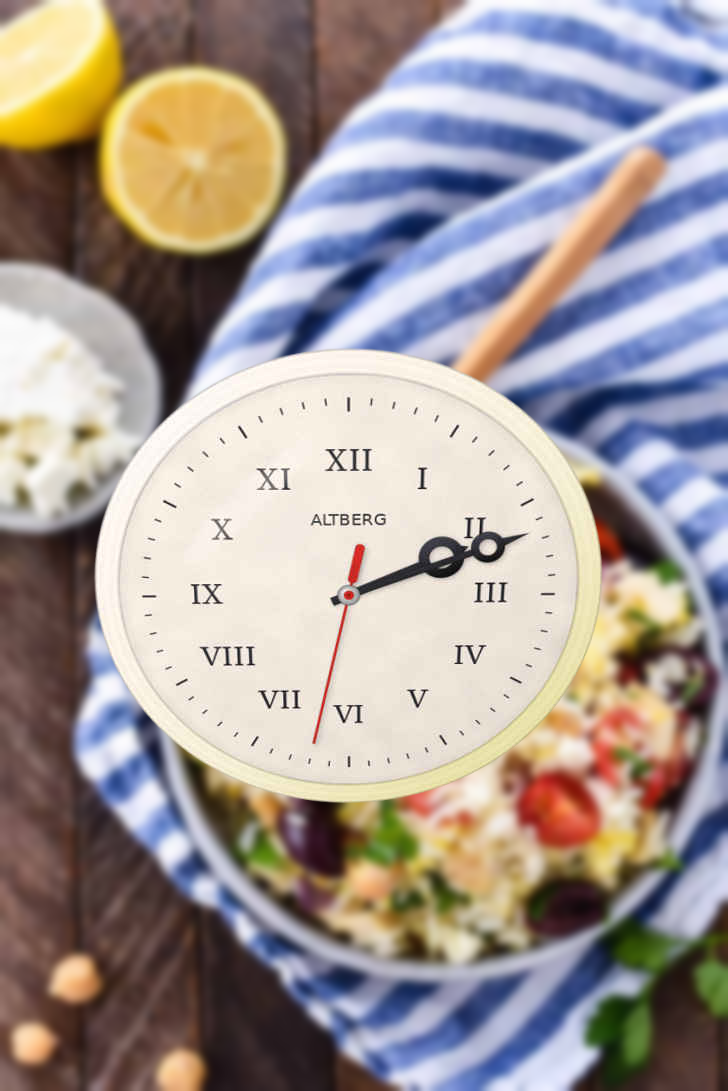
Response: 2:11:32
